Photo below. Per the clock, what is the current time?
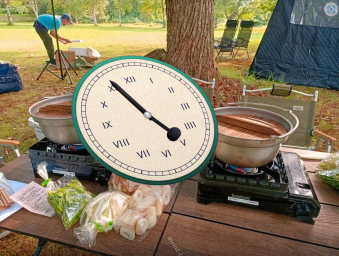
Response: 4:56
